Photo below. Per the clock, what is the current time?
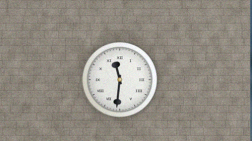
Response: 11:31
